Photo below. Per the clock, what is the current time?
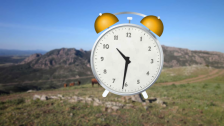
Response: 10:31
